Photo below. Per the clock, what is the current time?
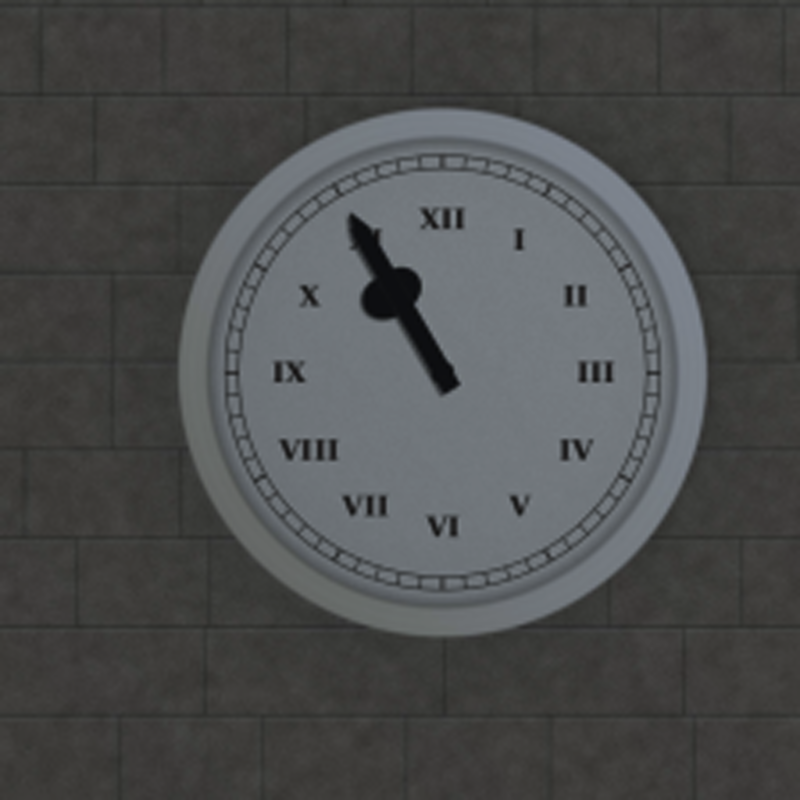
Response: 10:55
